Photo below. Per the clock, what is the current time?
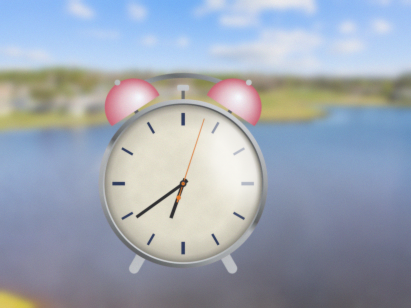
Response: 6:39:03
